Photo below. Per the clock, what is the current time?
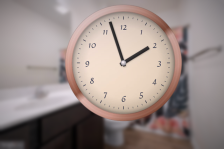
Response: 1:57
